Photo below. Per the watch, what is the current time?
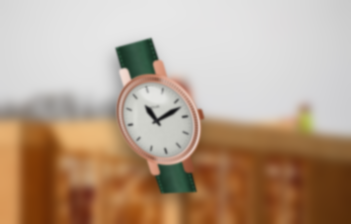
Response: 11:12
